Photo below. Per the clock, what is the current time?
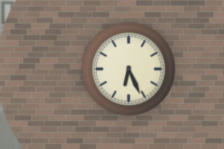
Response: 6:26
